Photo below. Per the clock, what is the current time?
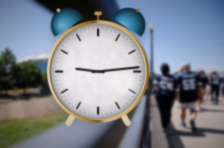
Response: 9:14
